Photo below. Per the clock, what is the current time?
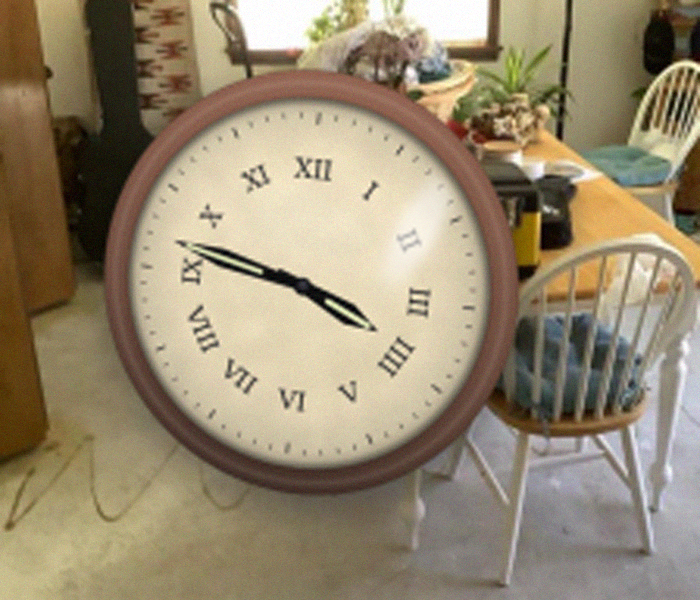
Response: 3:47
